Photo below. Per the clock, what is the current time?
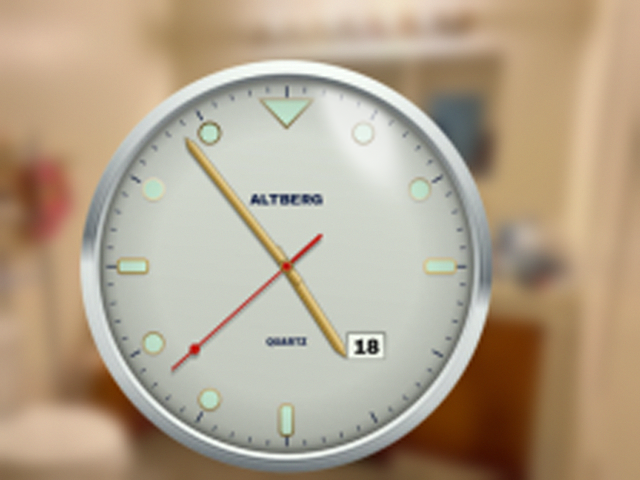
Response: 4:53:38
